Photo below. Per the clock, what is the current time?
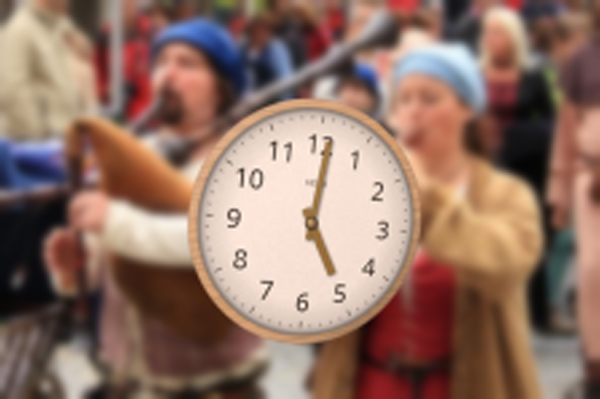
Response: 5:01
